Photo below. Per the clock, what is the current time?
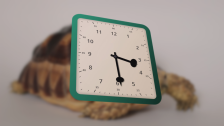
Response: 3:29
